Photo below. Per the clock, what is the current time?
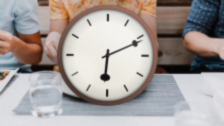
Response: 6:11
